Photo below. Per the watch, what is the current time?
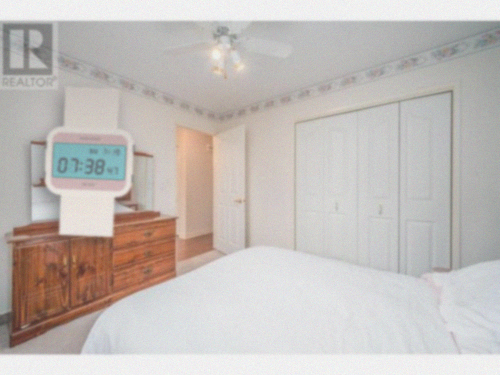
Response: 7:38
